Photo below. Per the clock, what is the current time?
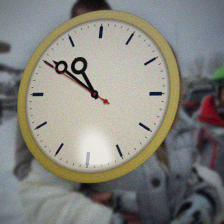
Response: 10:50:50
